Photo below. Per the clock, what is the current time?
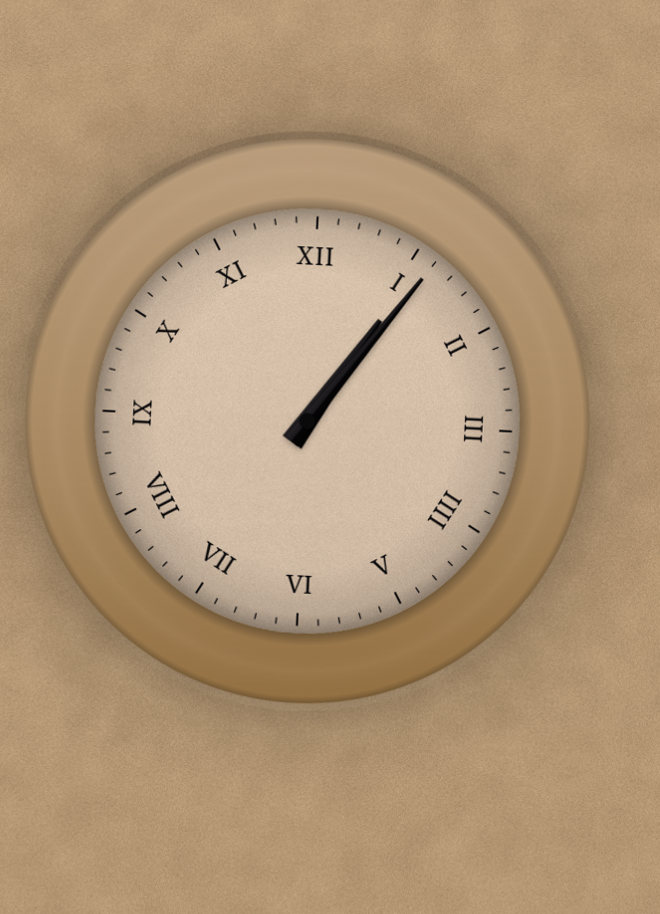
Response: 1:06
